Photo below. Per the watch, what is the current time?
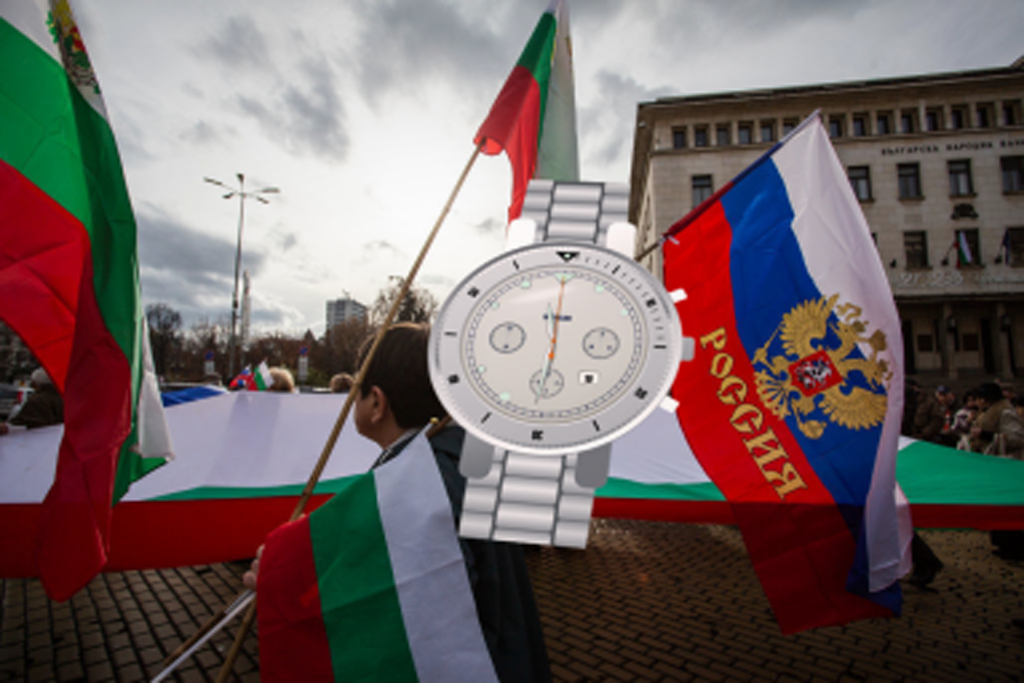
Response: 11:31
